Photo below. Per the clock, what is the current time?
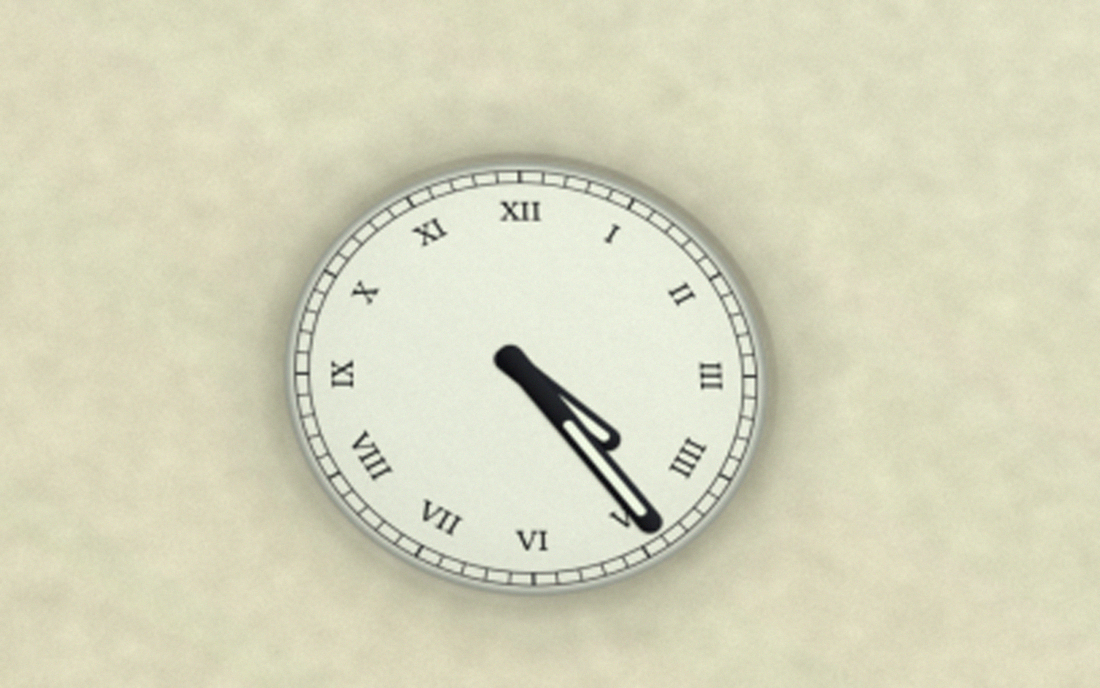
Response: 4:24
